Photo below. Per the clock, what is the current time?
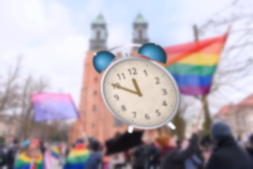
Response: 11:50
